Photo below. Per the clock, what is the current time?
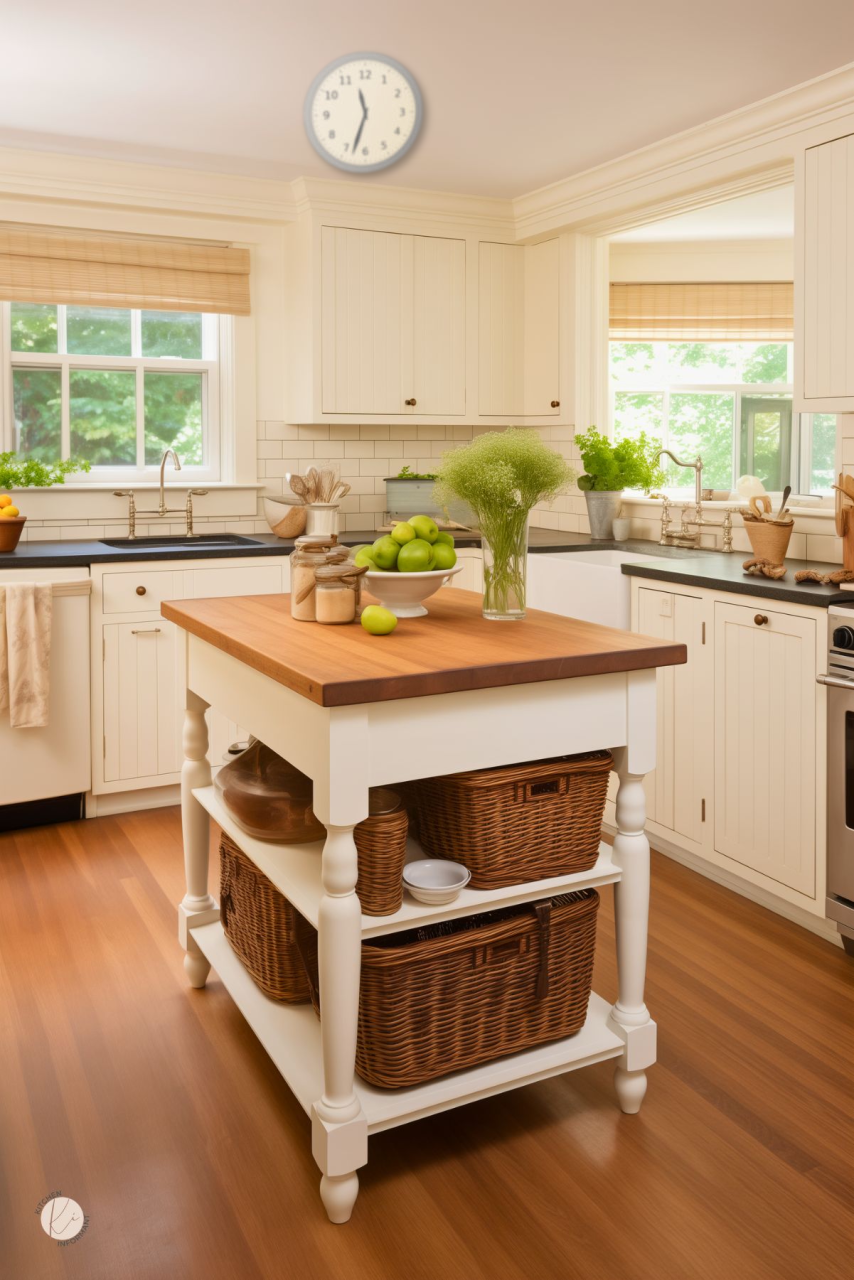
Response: 11:33
